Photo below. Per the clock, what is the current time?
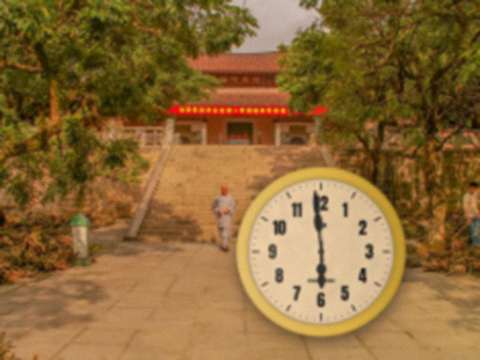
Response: 5:59
